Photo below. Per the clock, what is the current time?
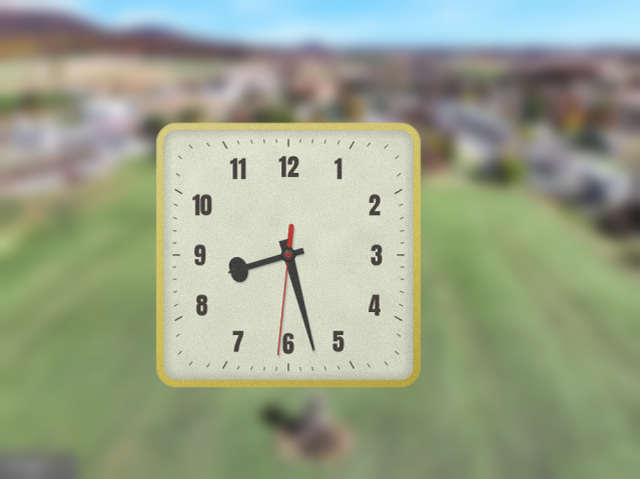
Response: 8:27:31
